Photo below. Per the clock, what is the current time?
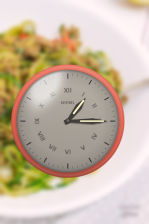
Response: 1:15
